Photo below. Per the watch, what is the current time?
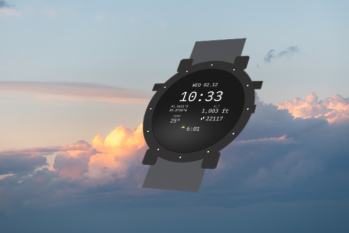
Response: 10:33
